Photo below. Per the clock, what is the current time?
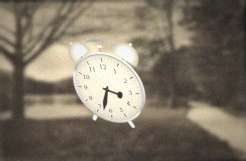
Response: 3:33
